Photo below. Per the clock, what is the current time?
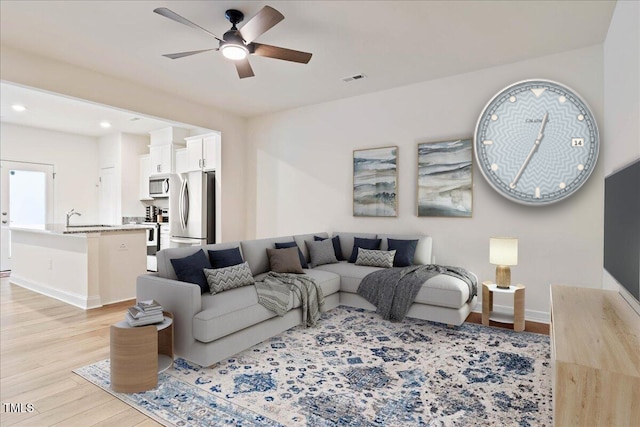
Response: 12:35
